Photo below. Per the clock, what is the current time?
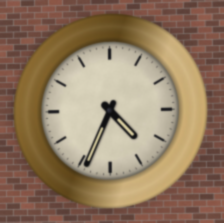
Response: 4:34
